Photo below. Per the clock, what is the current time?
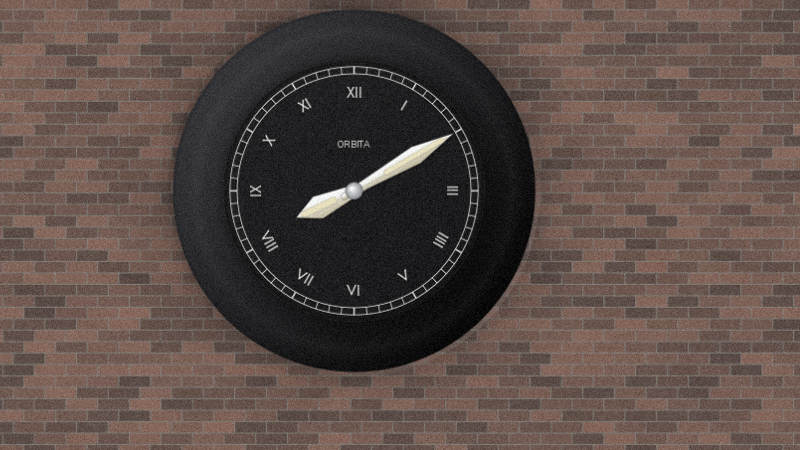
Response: 8:10
